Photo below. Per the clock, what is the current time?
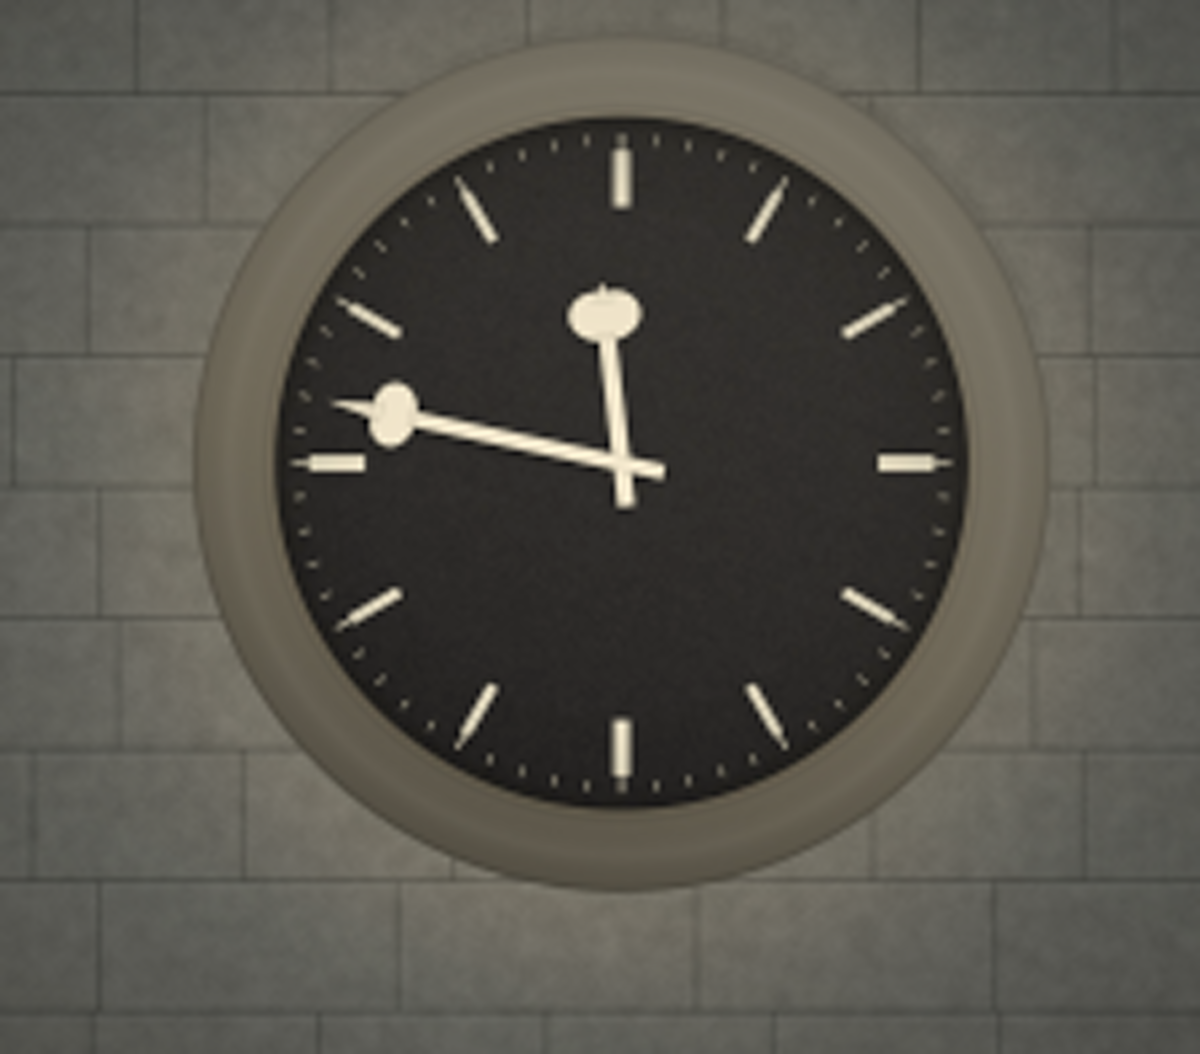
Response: 11:47
